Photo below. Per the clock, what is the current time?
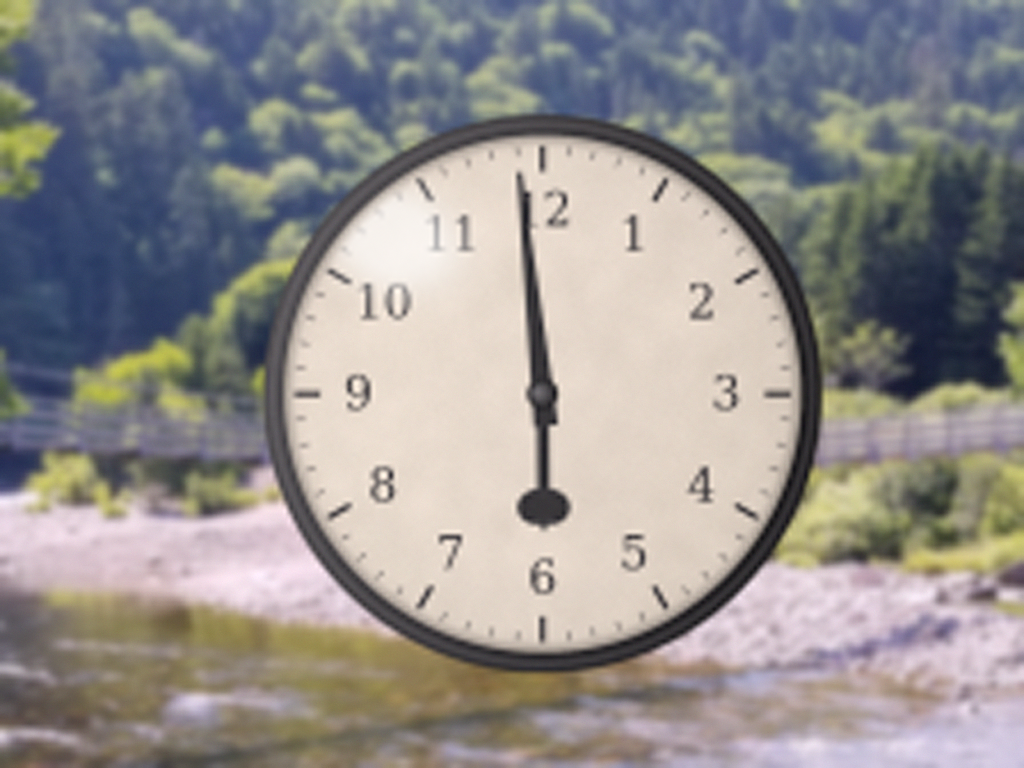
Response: 5:59
